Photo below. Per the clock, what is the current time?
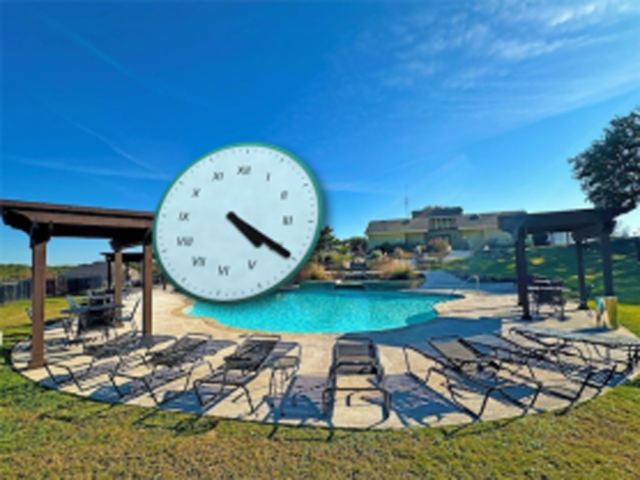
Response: 4:20
